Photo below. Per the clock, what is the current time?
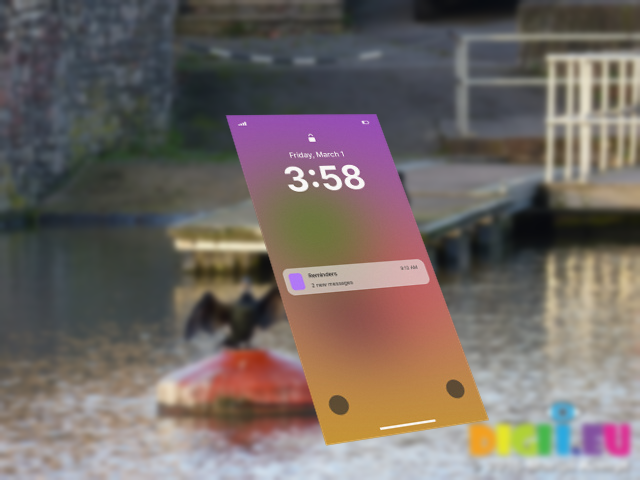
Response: 3:58
